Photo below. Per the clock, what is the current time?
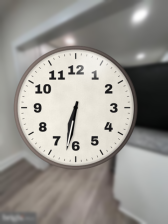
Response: 6:32
